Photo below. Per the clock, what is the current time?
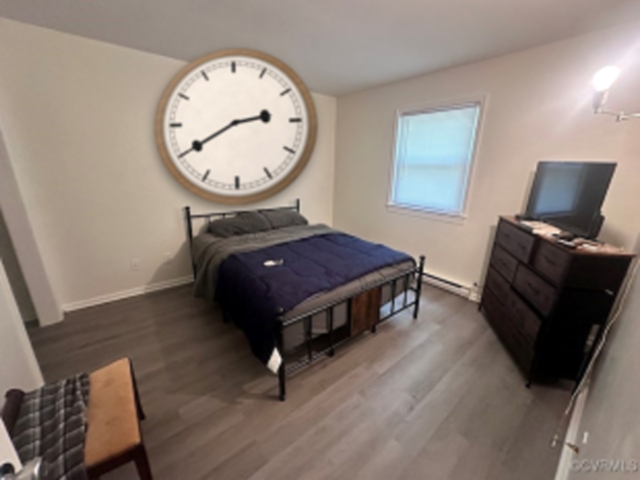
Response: 2:40
